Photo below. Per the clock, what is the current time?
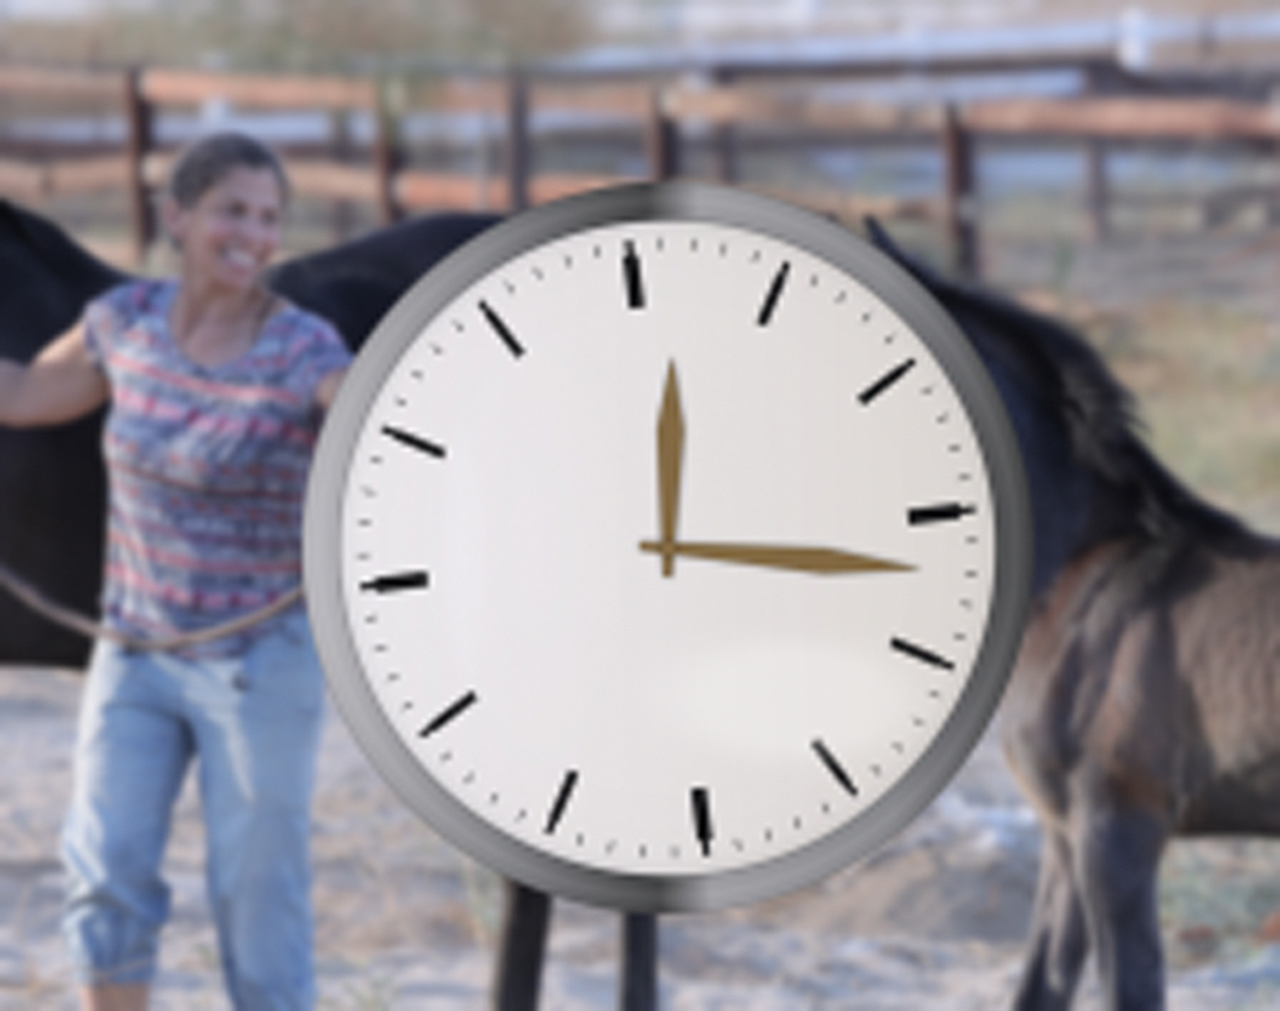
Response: 12:17
